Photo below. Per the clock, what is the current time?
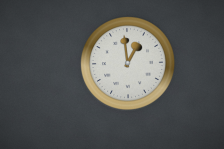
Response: 12:59
